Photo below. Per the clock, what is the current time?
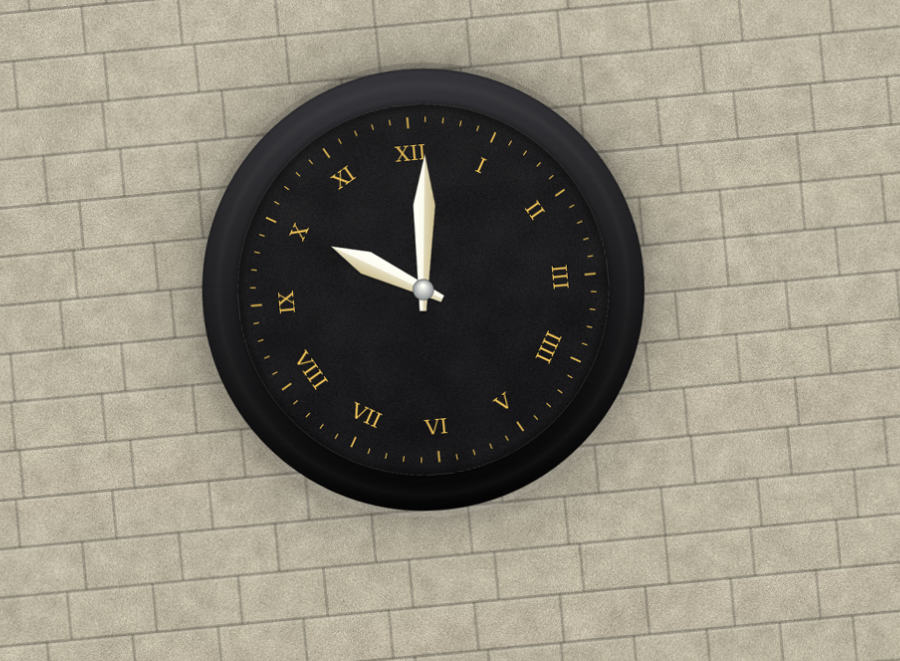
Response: 10:01
